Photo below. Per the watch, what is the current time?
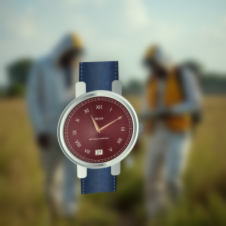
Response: 11:10
